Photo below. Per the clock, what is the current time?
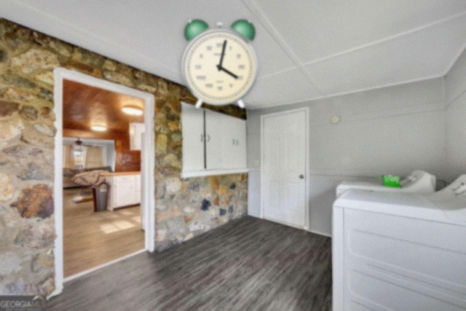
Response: 4:02
